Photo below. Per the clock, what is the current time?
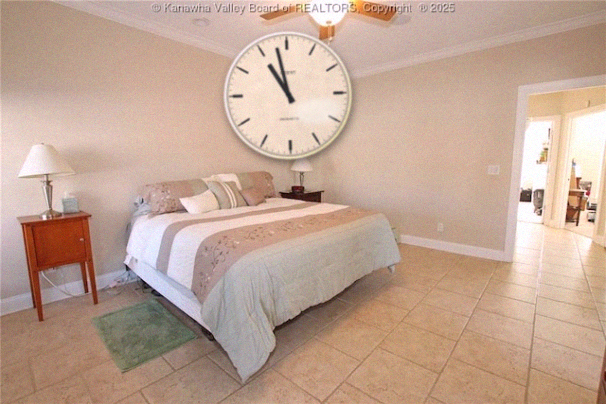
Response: 10:58
